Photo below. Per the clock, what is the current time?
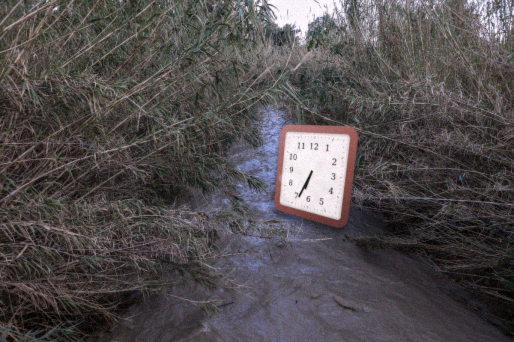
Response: 6:34
